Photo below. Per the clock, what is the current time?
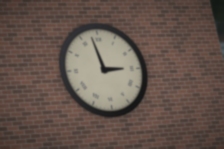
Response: 2:58
